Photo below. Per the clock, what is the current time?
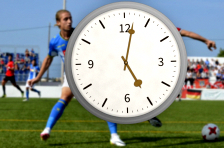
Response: 5:02
